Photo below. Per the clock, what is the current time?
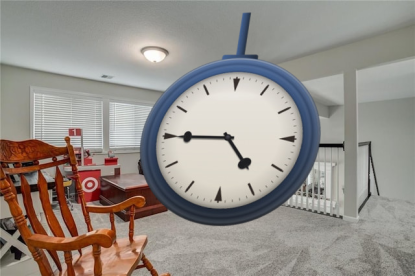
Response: 4:45
